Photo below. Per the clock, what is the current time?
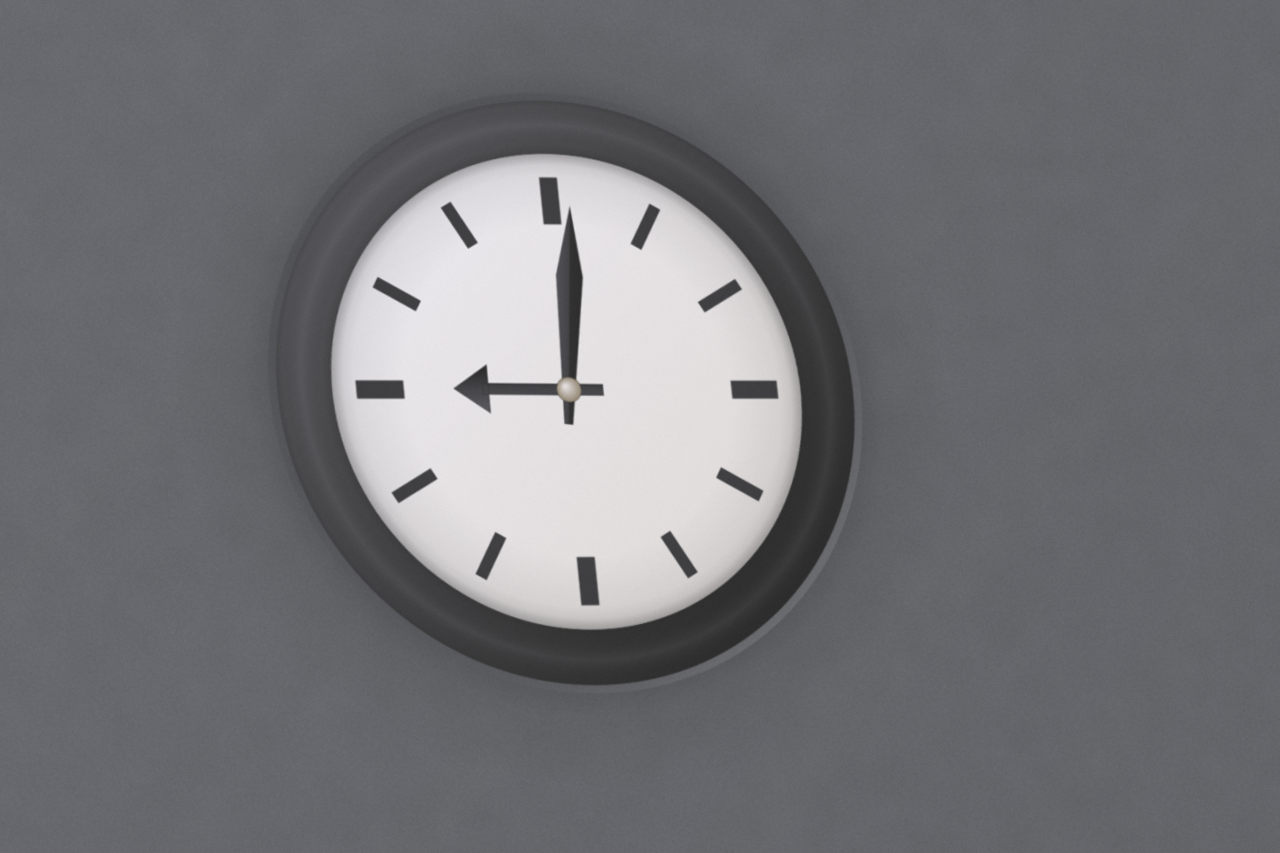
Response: 9:01
